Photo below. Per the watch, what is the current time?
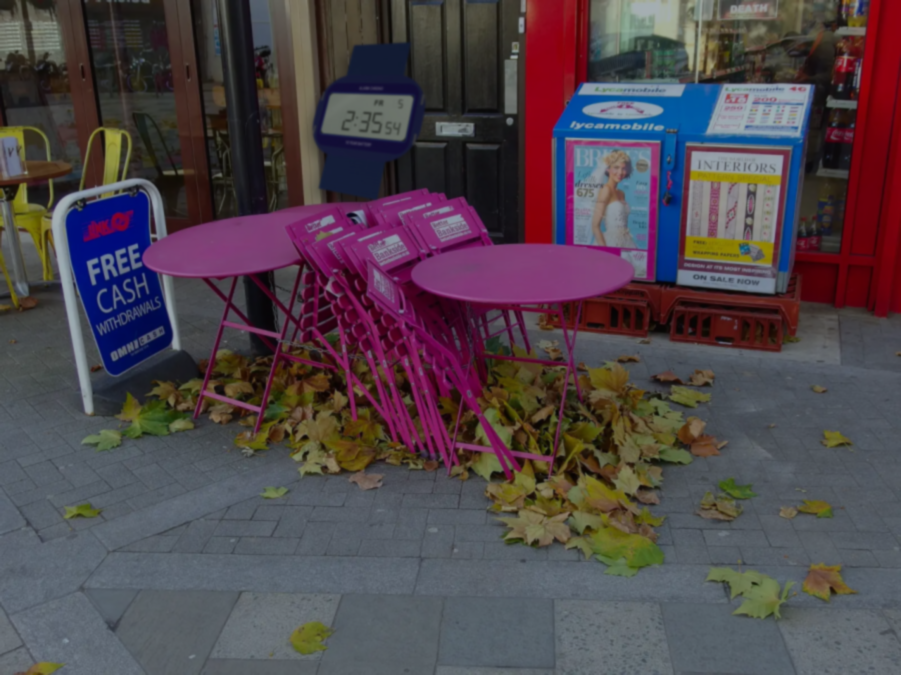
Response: 2:35
